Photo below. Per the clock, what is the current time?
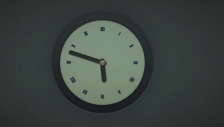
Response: 5:48
